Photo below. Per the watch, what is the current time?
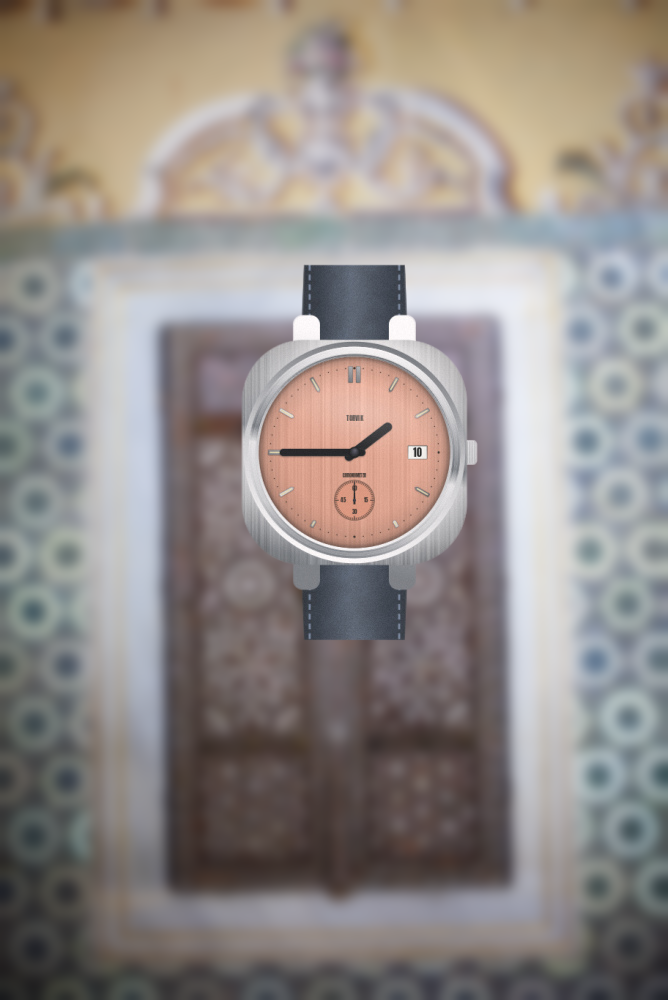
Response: 1:45
